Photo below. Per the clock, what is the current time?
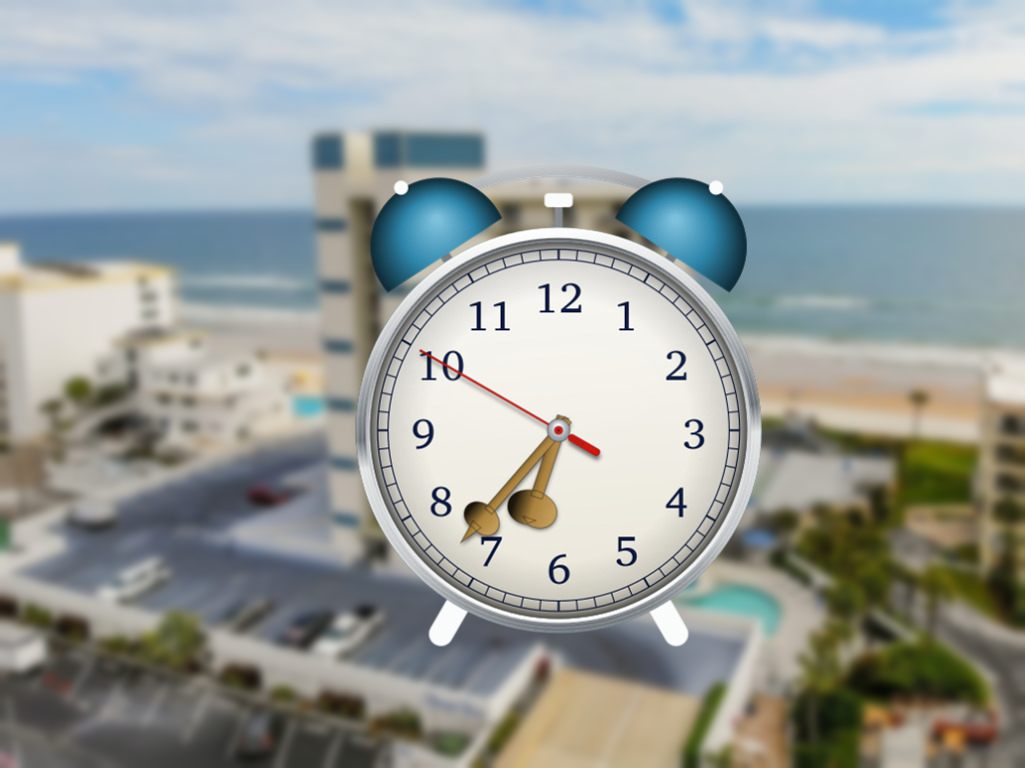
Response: 6:36:50
